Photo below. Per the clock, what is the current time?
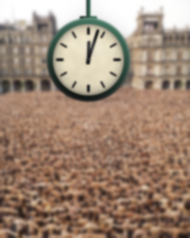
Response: 12:03
